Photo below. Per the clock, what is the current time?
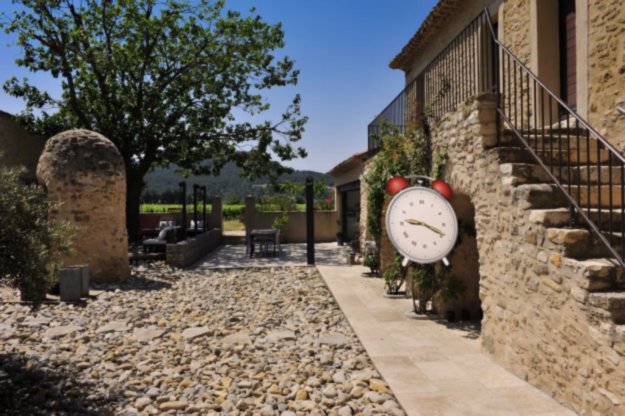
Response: 9:19
